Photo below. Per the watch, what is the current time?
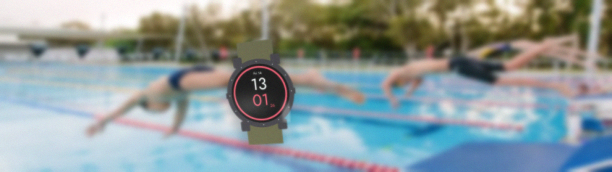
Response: 13:01
